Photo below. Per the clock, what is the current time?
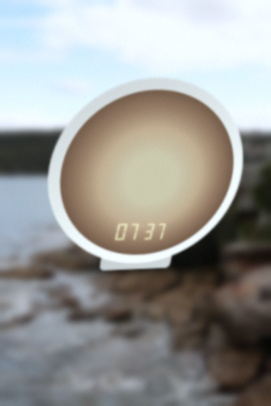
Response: 7:37
